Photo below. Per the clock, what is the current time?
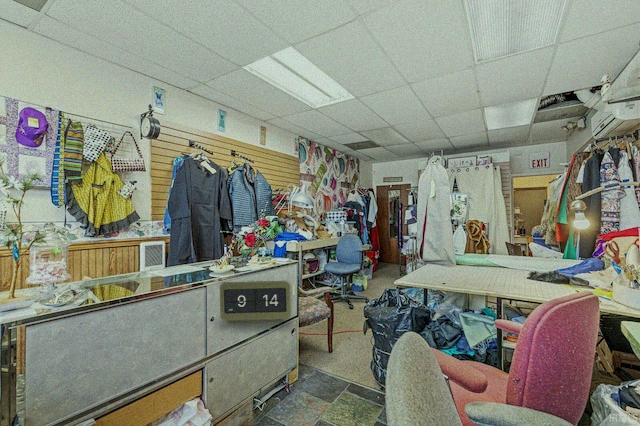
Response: 9:14
